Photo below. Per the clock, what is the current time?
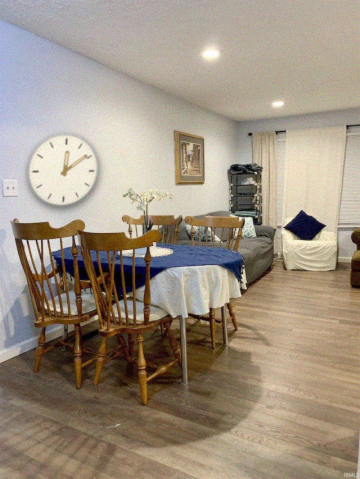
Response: 12:09
